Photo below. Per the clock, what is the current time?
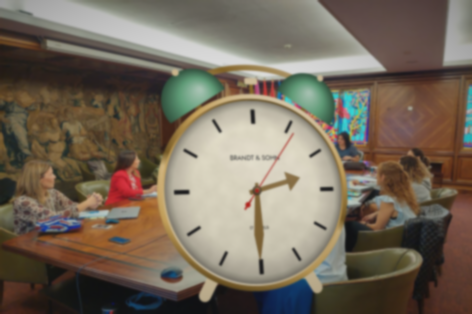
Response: 2:30:06
